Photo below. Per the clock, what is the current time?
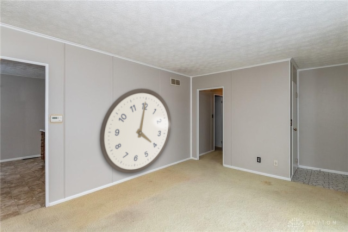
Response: 4:00
